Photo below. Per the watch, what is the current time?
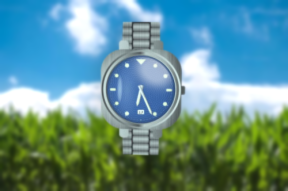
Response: 6:26
